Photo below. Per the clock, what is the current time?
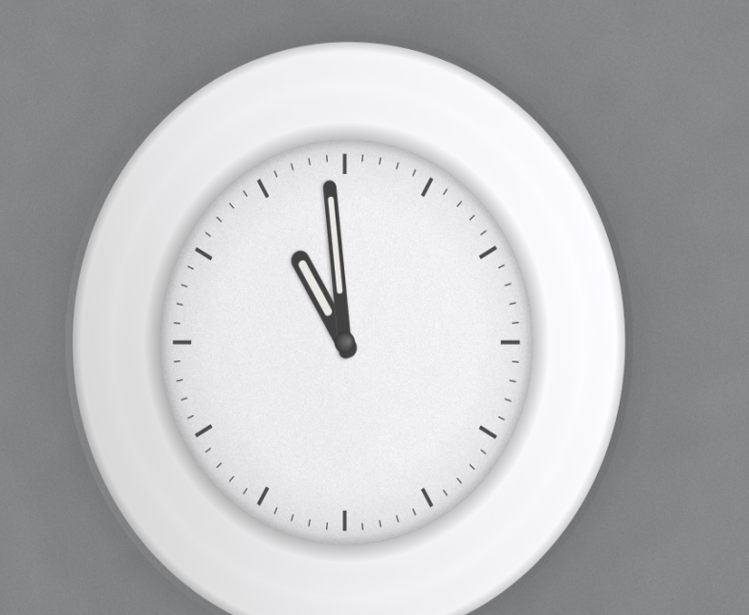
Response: 10:59
